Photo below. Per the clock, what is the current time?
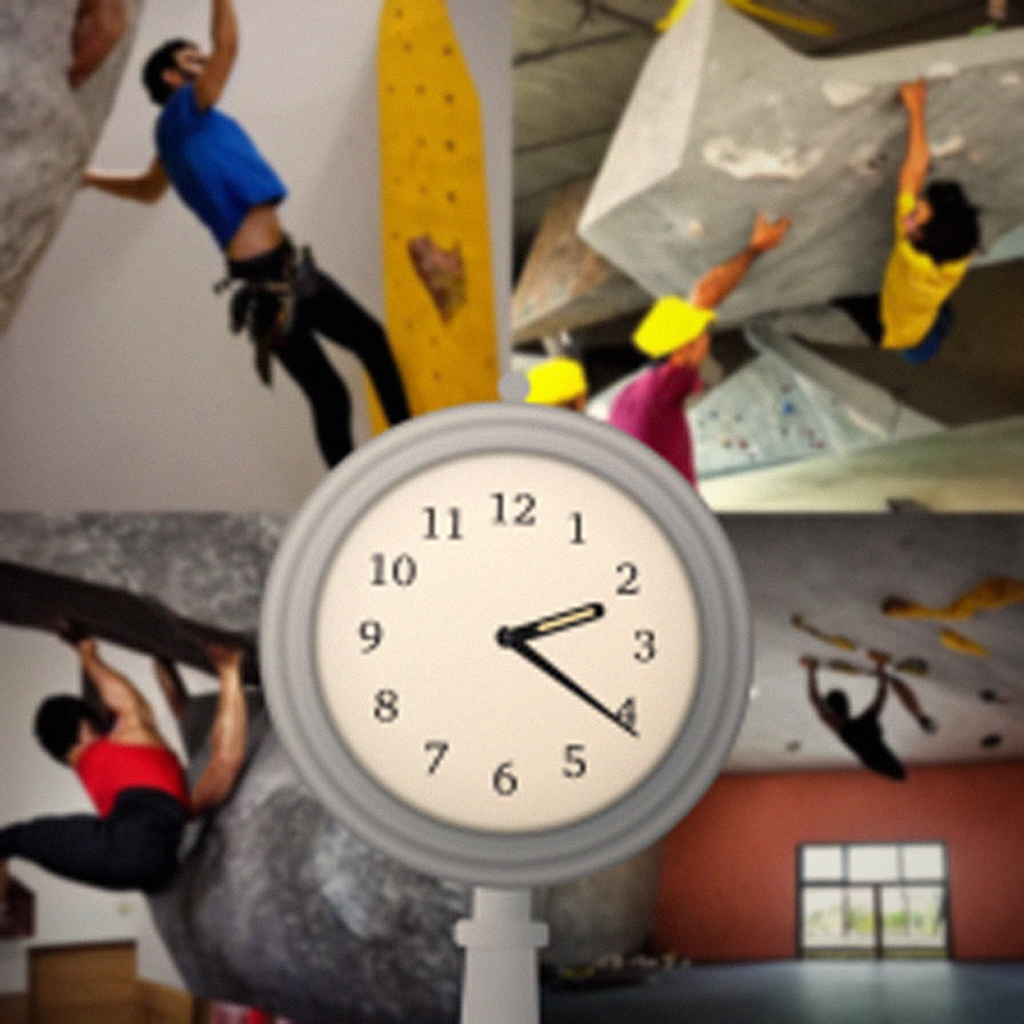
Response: 2:21
